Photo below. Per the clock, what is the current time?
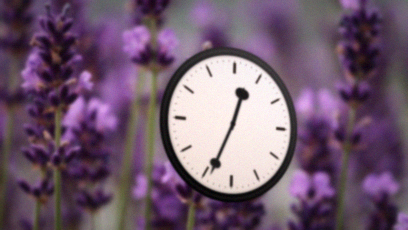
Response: 12:34
